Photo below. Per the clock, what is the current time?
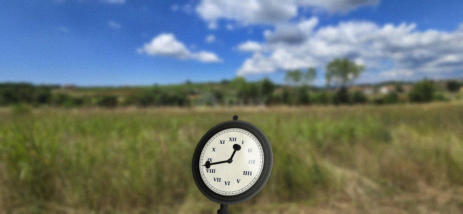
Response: 12:43
